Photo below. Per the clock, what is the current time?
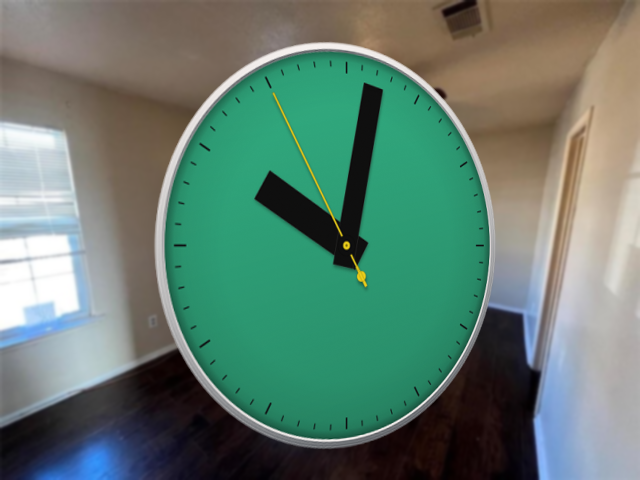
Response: 10:01:55
